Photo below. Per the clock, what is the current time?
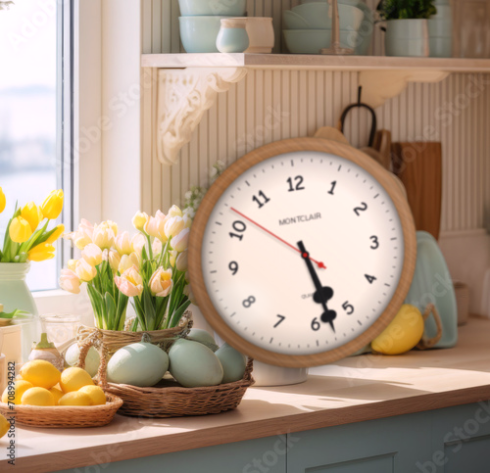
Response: 5:27:52
